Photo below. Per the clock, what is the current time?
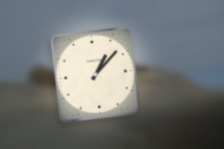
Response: 1:08
